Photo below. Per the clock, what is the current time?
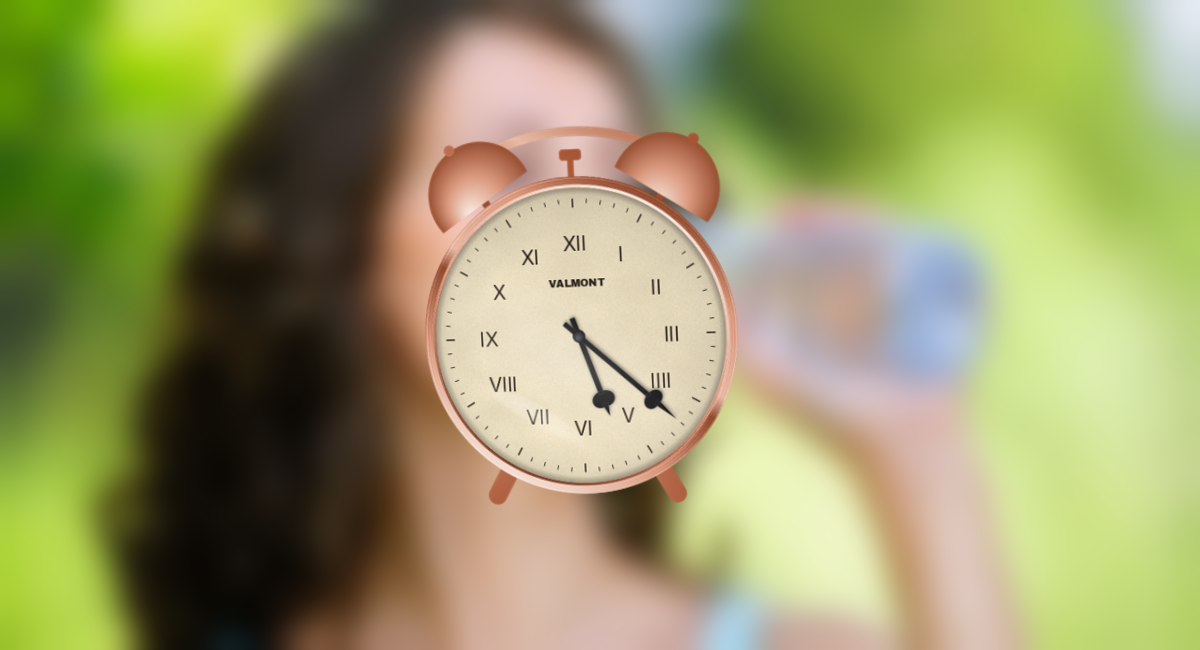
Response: 5:22
